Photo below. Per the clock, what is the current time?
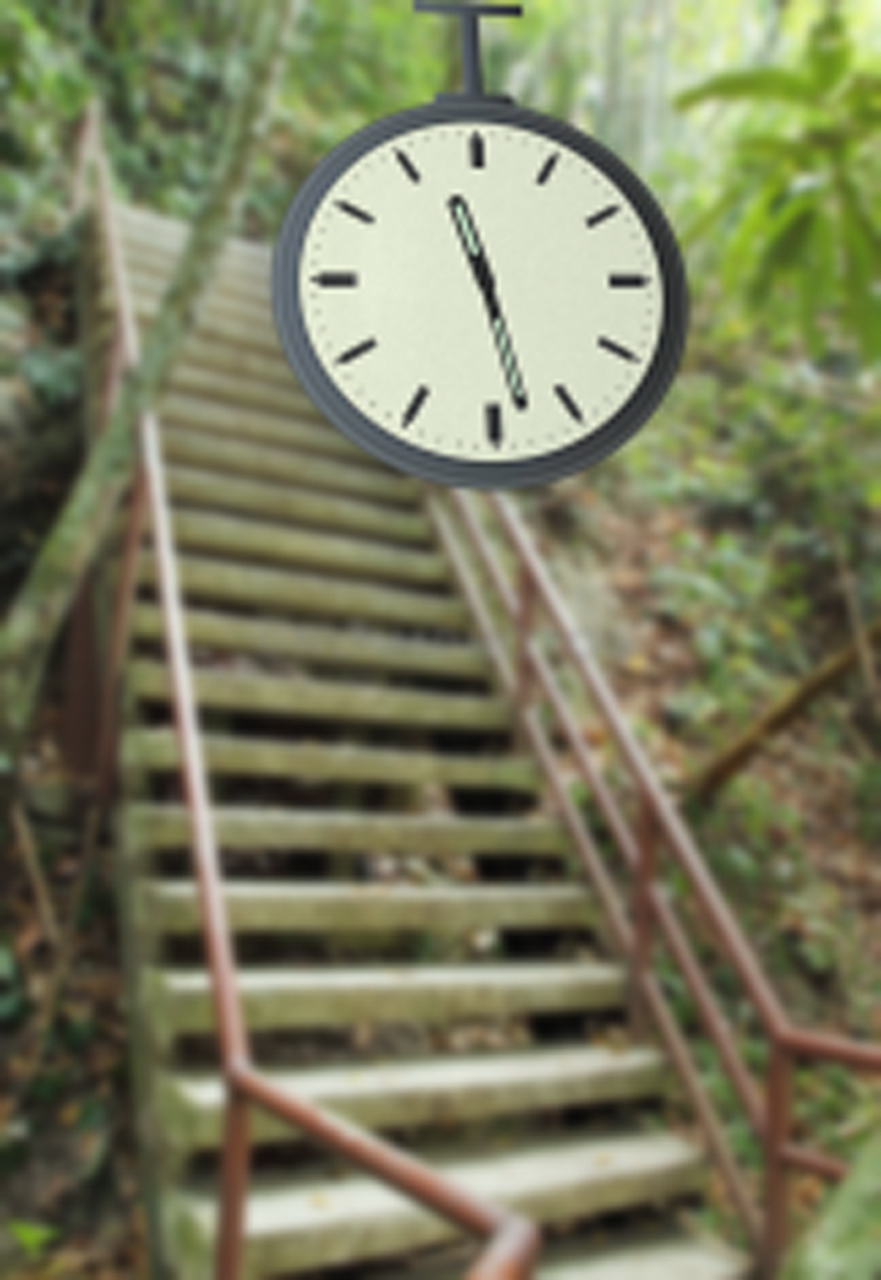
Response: 11:28
